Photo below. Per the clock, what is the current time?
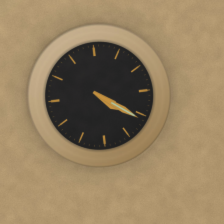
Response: 4:21
